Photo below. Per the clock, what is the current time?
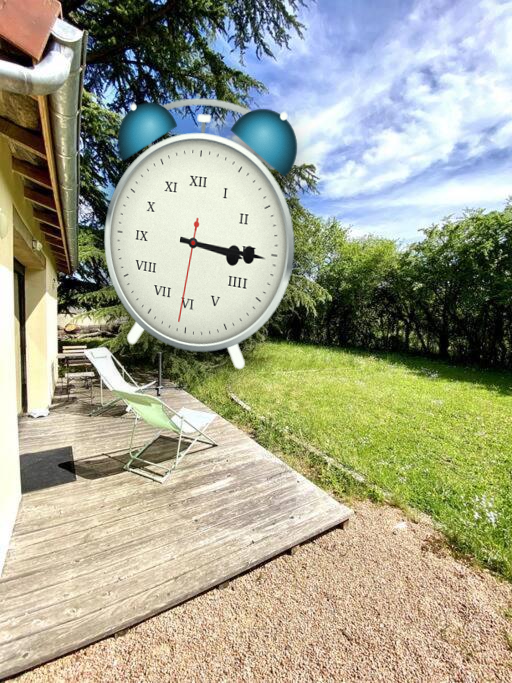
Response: 3:15:31
